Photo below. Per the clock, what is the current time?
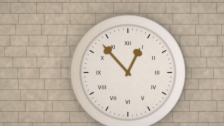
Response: 12:53
